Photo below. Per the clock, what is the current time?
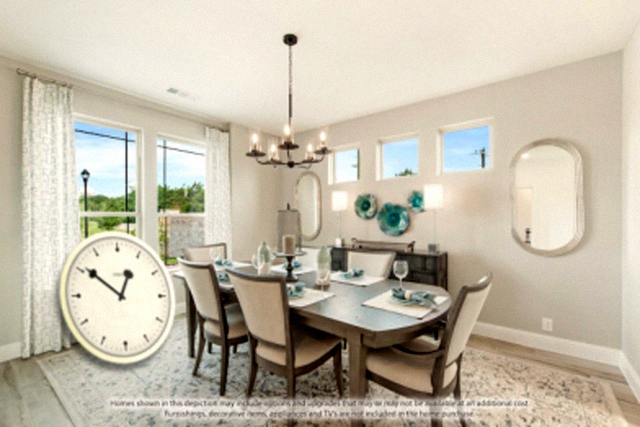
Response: 12:51
